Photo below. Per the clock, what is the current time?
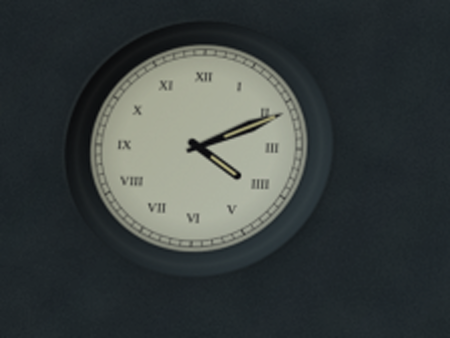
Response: 4:11
